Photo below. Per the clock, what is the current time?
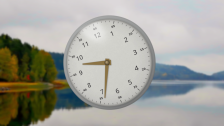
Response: 9:34
